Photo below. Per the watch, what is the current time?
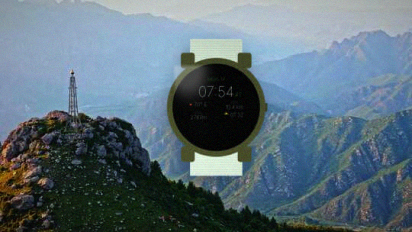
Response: 7:54
